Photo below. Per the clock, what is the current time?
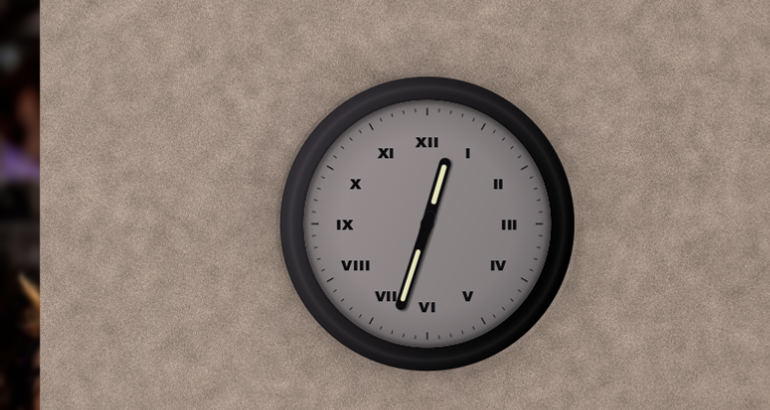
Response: 12:33
